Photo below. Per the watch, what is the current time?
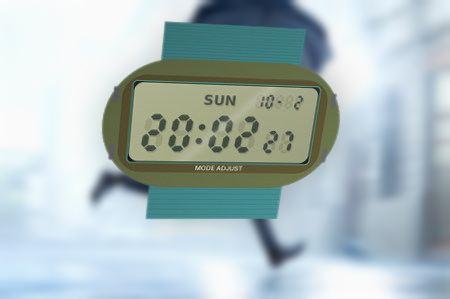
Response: 20:02:27
